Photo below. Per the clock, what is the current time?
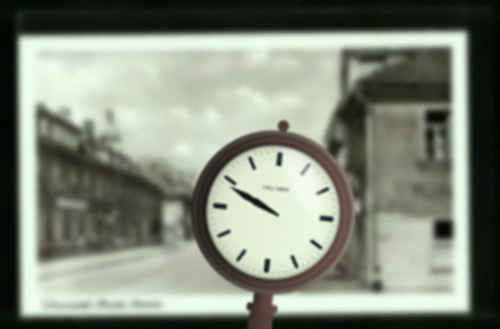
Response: 9:49
